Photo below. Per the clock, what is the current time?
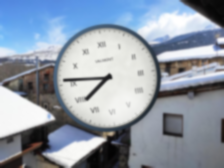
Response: 7:46
